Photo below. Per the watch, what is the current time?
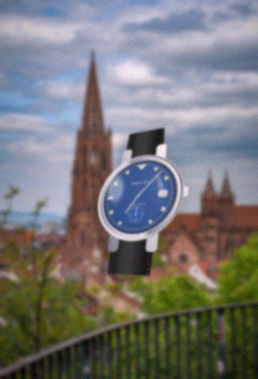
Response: 7:07
